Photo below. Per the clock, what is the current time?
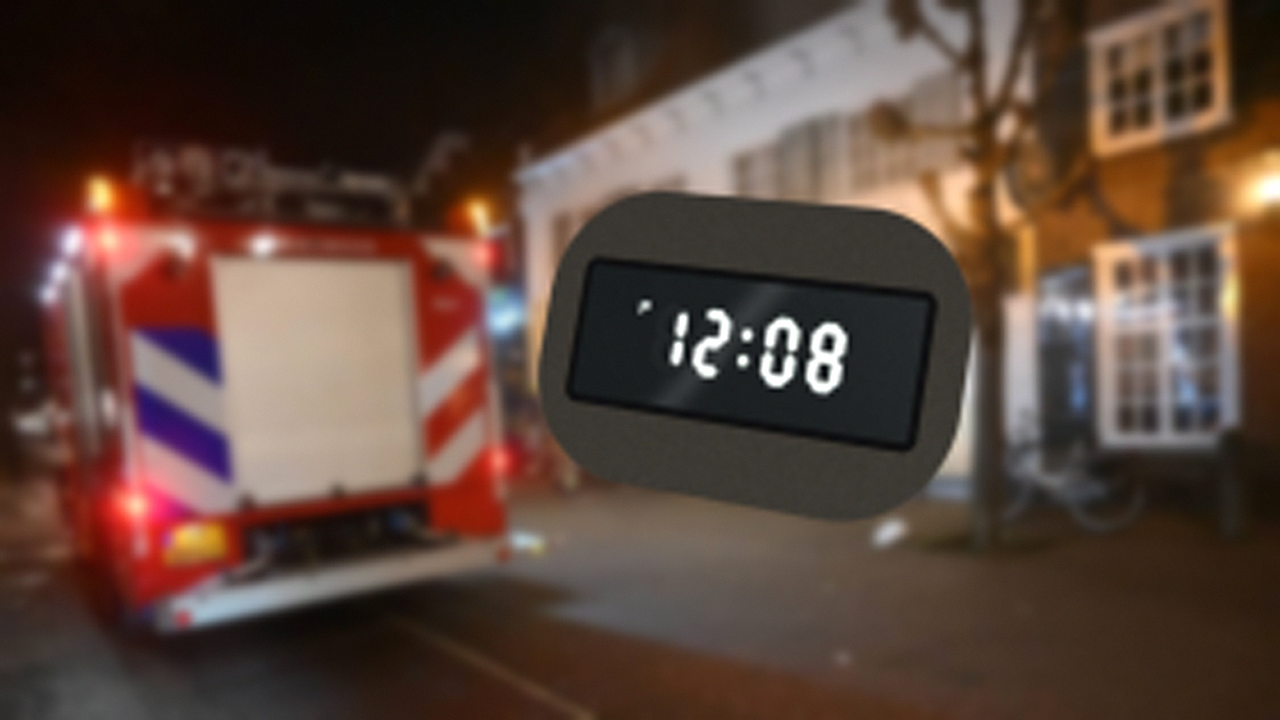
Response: 12:08
